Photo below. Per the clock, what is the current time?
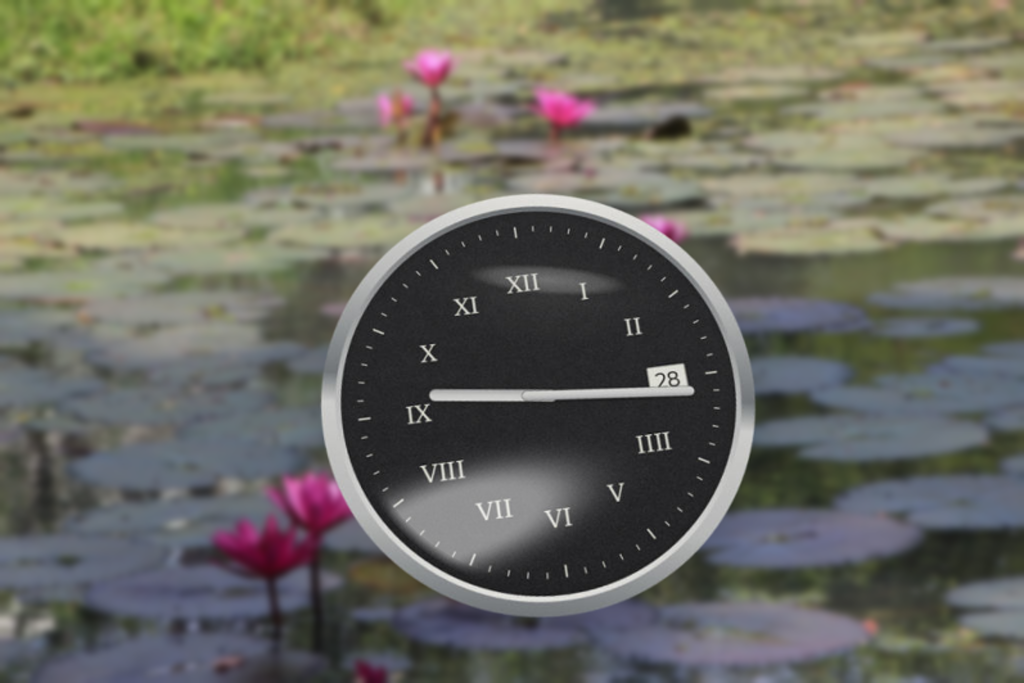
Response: 9:16
